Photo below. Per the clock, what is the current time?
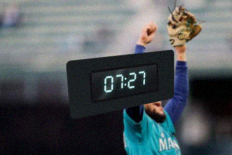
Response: 7:27
